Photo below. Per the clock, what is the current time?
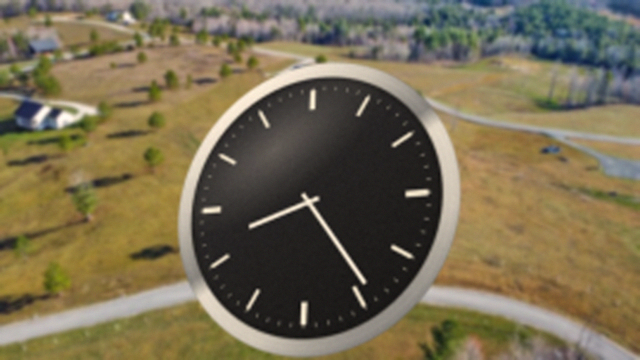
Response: 8:24
